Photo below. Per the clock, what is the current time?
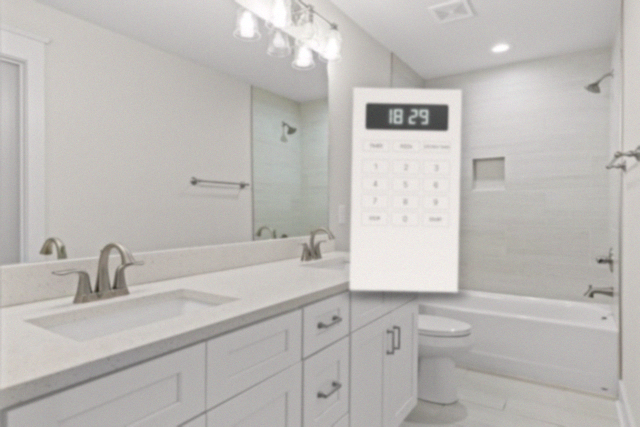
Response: 18:29
